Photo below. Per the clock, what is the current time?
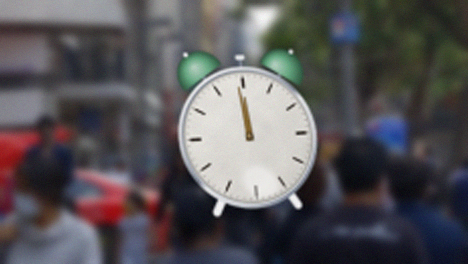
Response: 11:59
